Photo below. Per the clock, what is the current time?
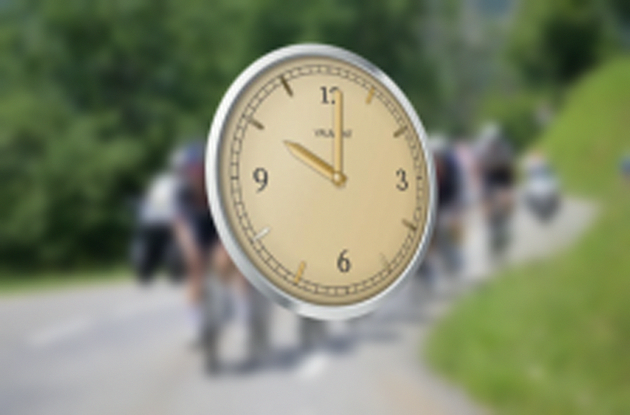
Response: 10:01
